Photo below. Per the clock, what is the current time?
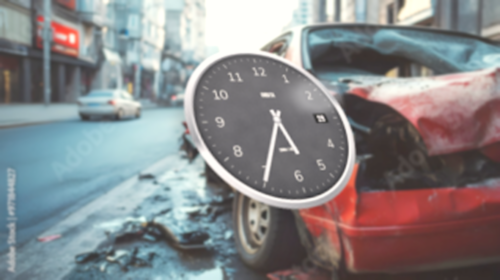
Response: 5:35
